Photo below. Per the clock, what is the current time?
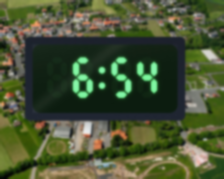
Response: 6:54
